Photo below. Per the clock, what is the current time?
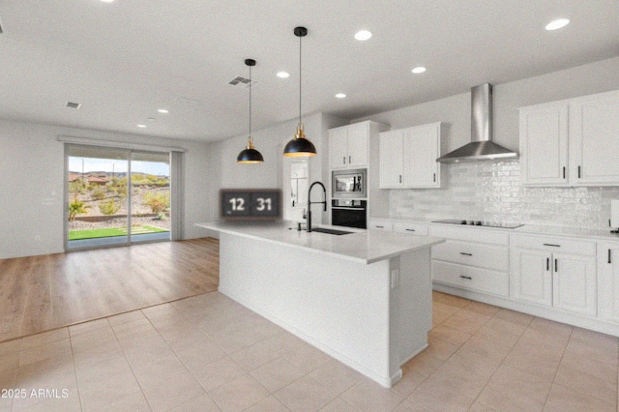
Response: 12:31
